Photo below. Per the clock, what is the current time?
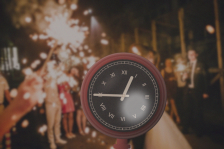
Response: 12:45
